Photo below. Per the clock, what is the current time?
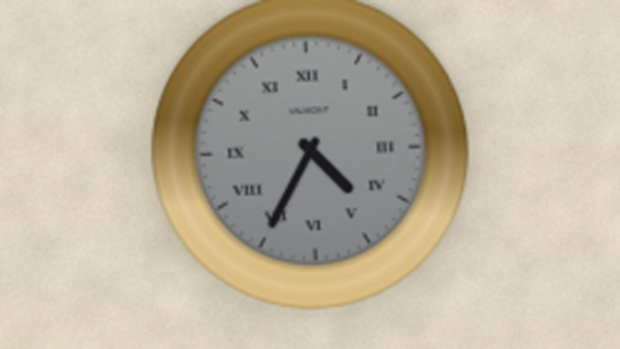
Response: 4:35
